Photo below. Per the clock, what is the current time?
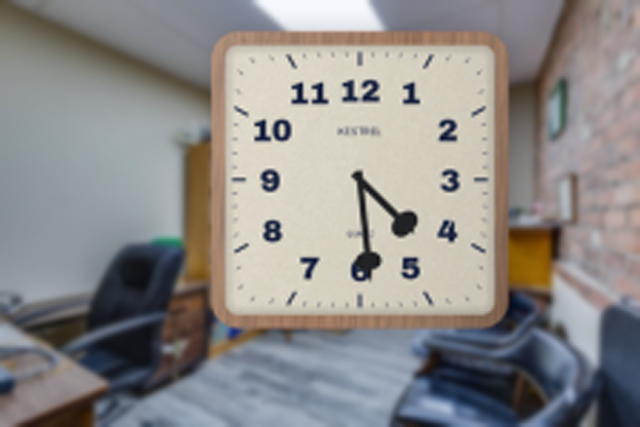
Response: 4:29
